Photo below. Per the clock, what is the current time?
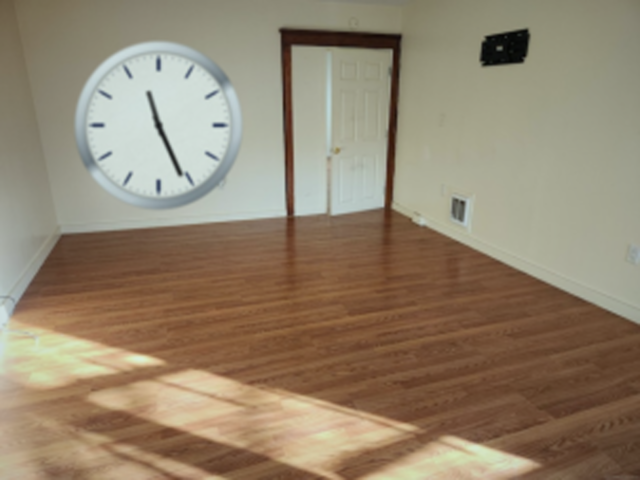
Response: 11:26
